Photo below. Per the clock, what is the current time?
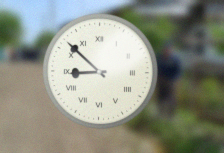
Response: 8:52
